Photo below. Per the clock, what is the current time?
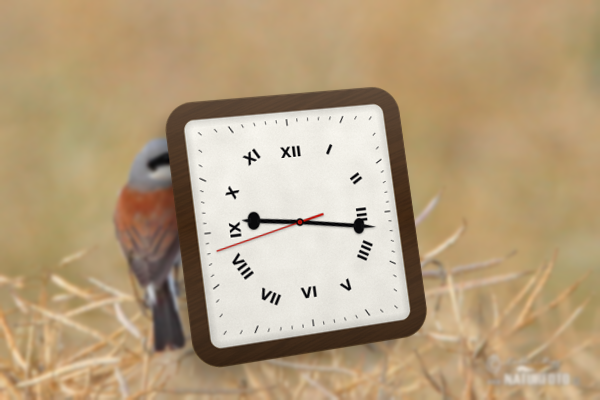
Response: 9:16:43
